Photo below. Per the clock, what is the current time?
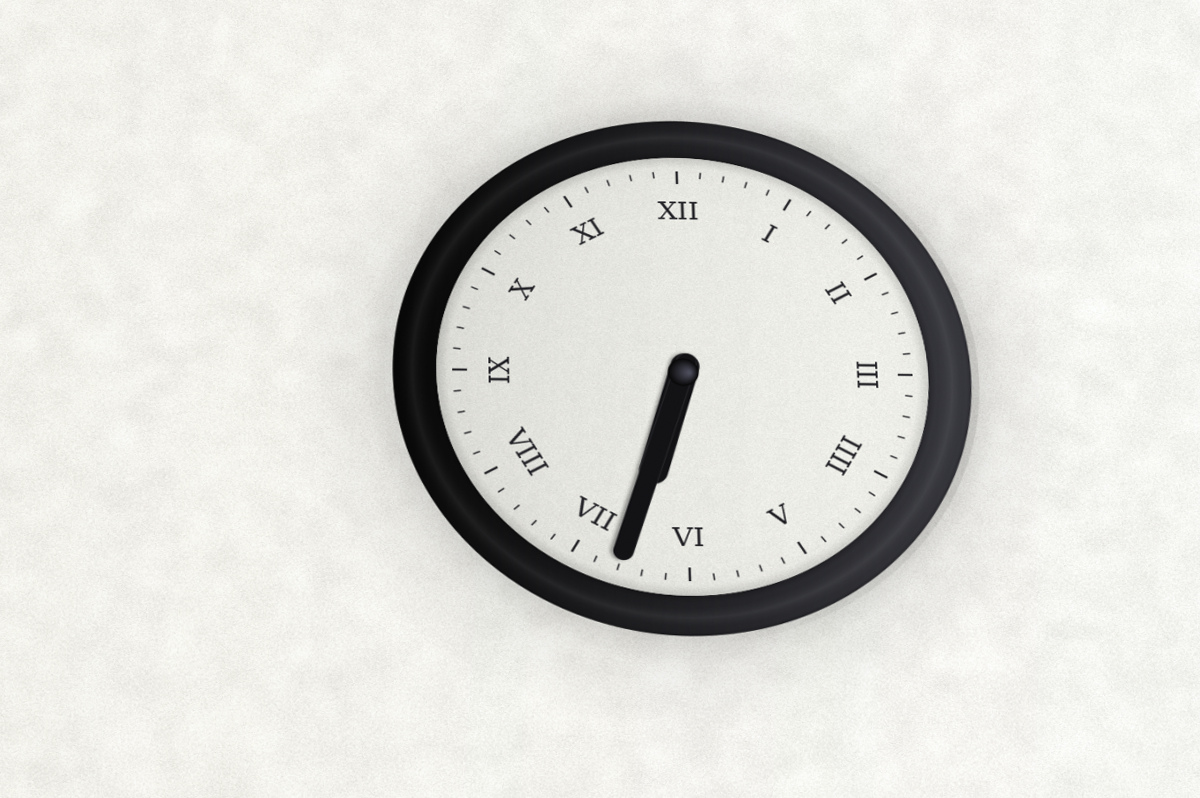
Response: 6:33
